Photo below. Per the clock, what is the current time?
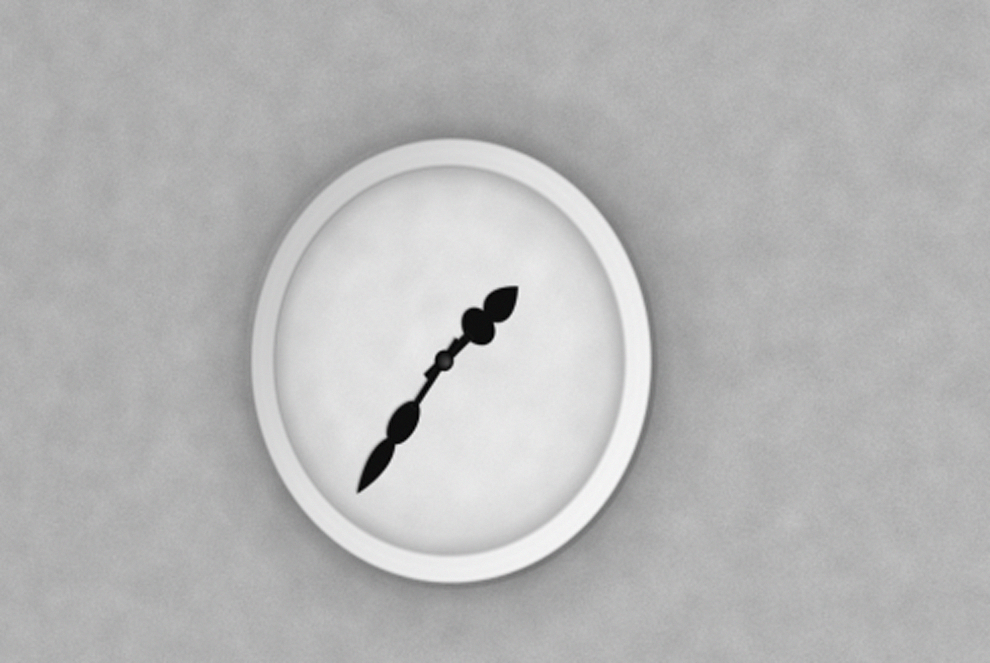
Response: 1:36
